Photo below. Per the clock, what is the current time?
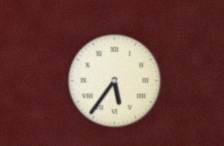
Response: 5:36
